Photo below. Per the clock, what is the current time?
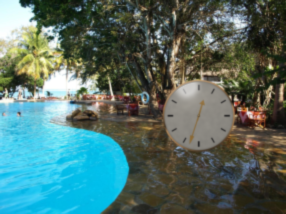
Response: 12:33
